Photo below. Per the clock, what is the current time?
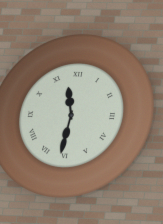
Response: 11:31
